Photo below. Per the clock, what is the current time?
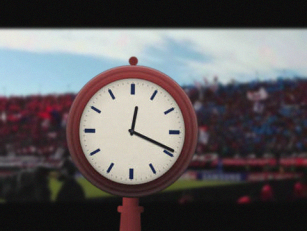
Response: 12:19
